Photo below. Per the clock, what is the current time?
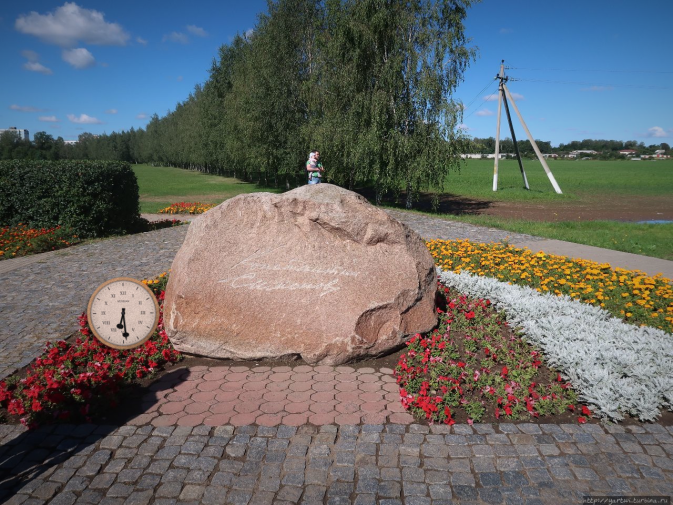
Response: 6:29
